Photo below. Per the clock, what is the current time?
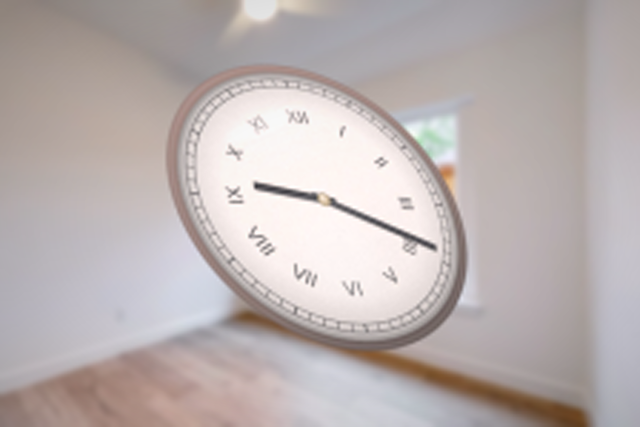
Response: 9:19
